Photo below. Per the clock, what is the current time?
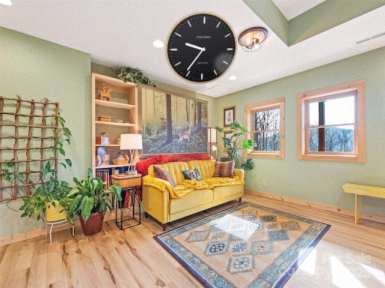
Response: 9:36
